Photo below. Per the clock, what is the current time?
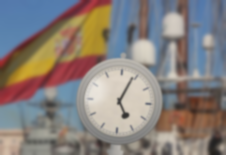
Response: 5:04
